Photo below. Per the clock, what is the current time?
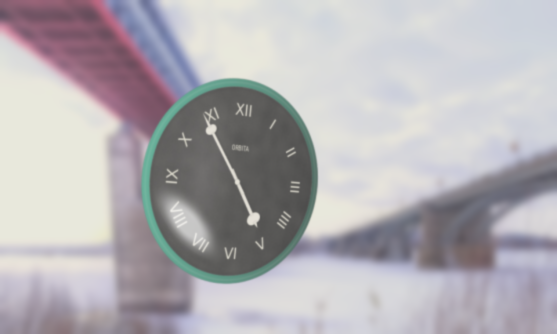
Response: 4:54
